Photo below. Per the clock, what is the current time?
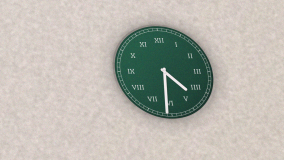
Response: 4:31
